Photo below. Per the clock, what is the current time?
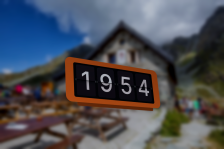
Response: 19:54
